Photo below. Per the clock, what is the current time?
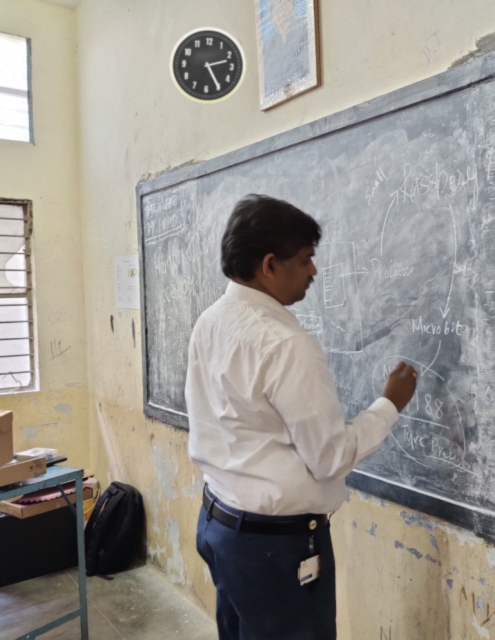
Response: 2:25
